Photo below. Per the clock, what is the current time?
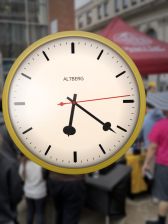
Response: 6:21:14
